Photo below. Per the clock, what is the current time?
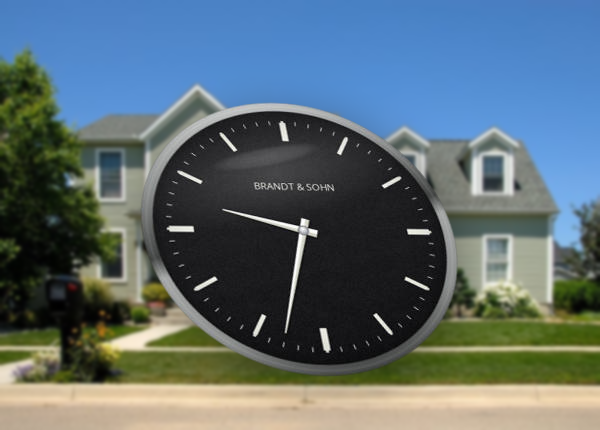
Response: 9:33
